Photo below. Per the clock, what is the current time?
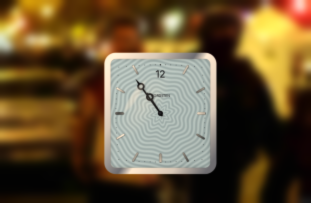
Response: 10:54
